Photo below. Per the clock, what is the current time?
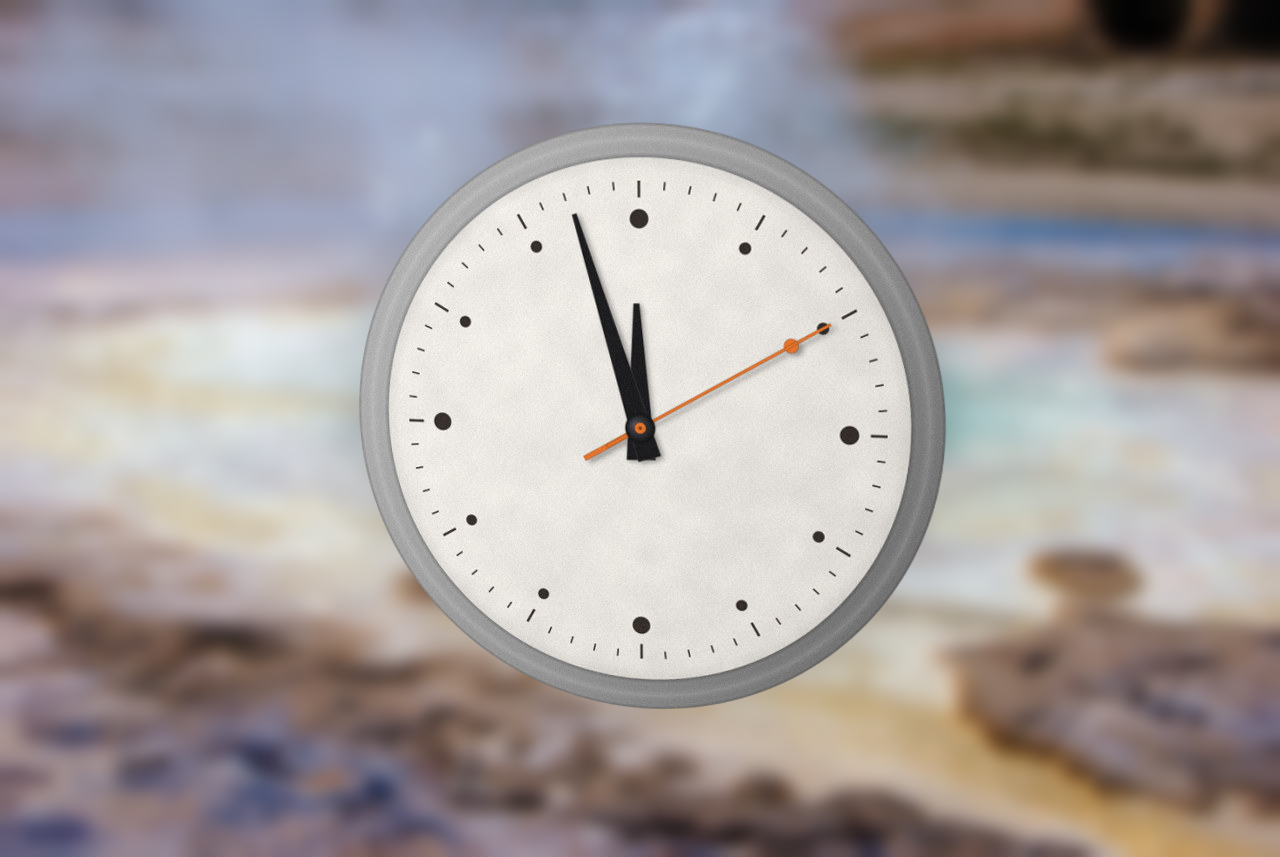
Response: 11:57:10
